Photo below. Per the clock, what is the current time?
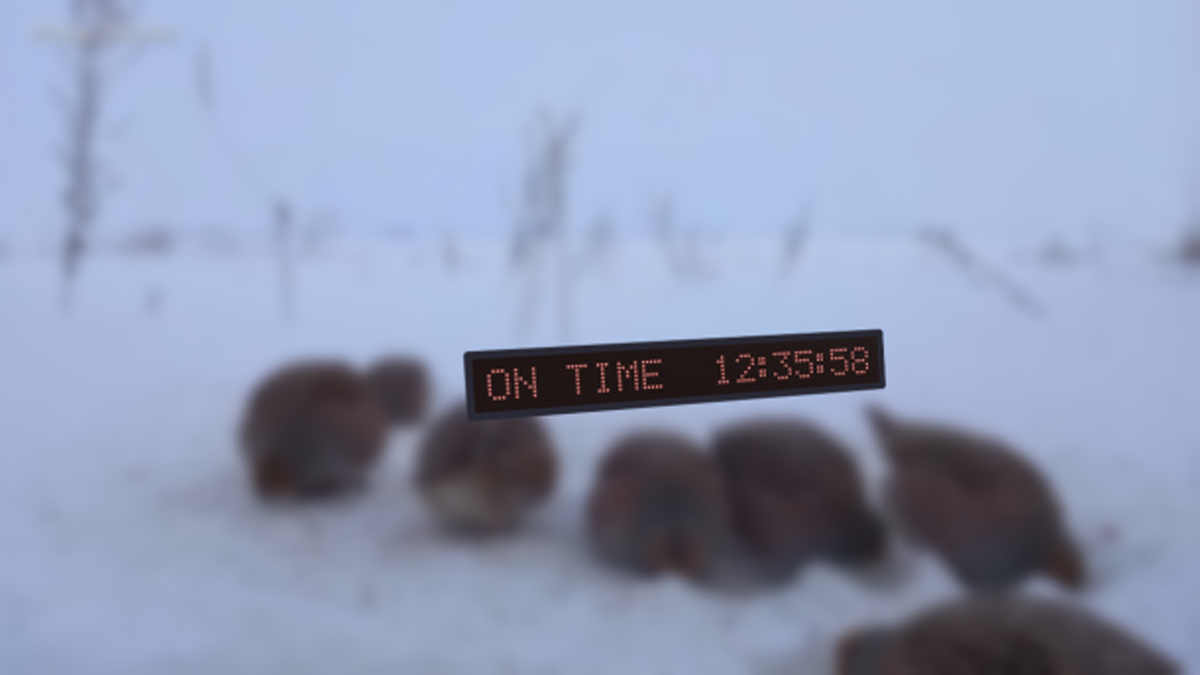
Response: 12:35:58
